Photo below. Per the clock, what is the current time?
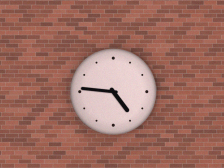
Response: 4:46
